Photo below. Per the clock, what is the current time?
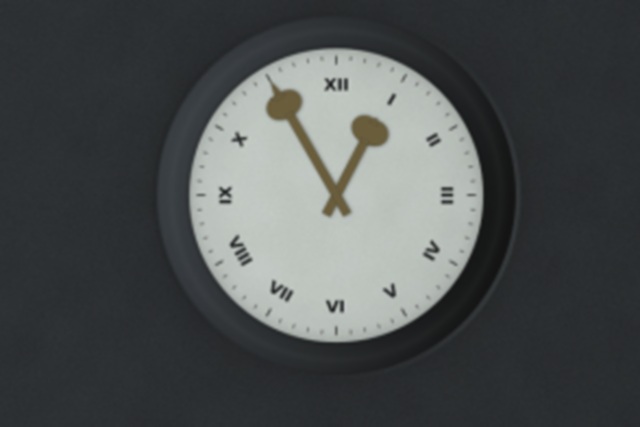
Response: 12:55
